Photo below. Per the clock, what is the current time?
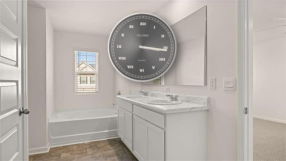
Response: 3:16
